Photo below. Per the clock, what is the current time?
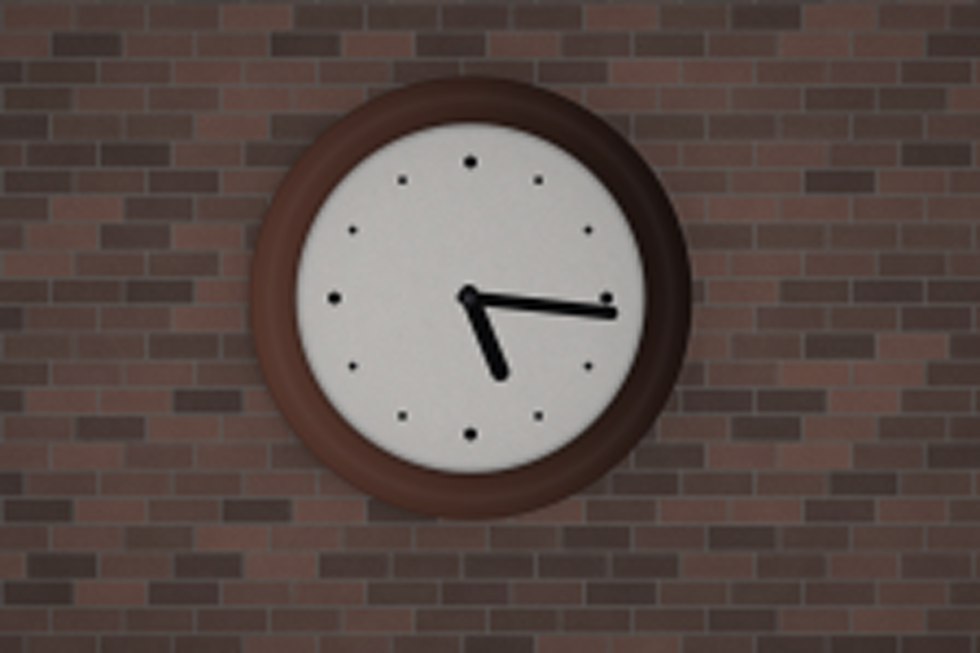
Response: 5:16
